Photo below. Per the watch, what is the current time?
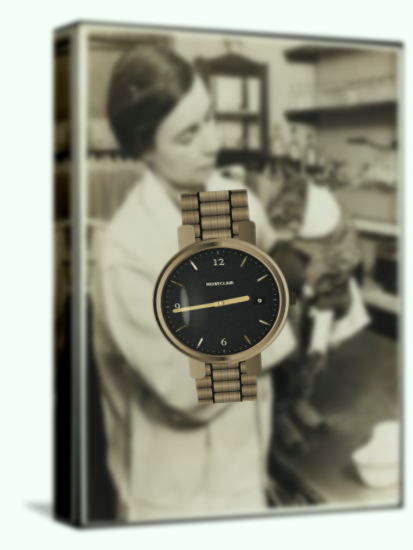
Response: 2:44
